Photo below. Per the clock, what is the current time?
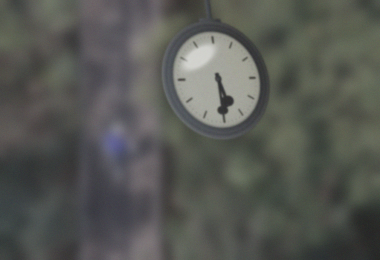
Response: 5:30
